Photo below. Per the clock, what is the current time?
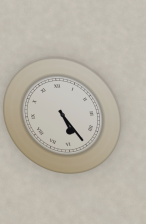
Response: 5:25
